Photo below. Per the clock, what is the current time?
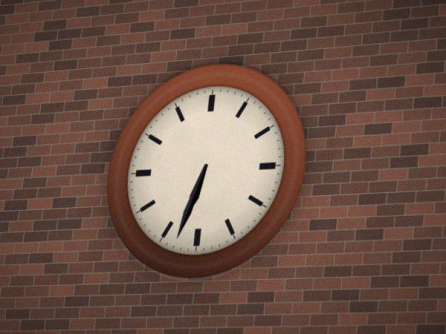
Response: 6:33
